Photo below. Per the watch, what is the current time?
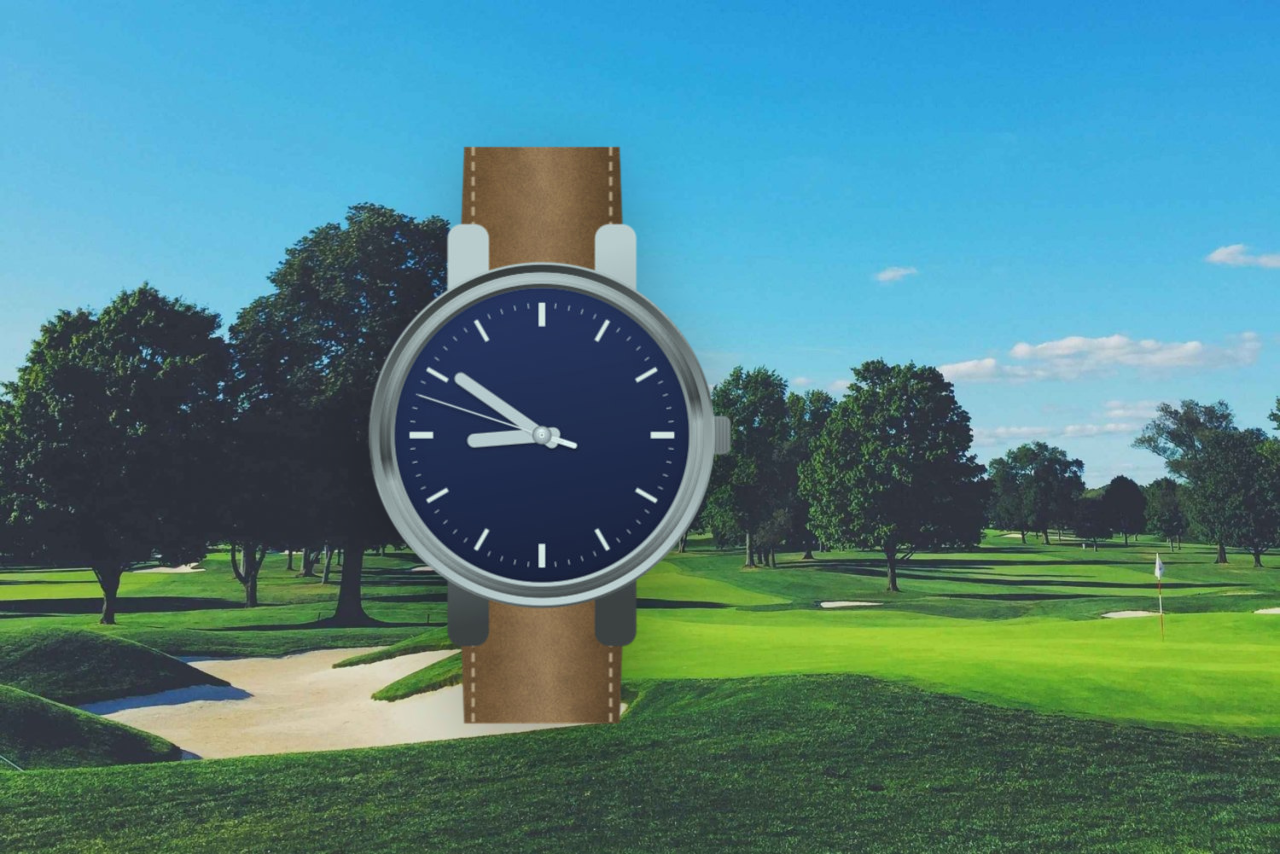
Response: 8:50:48
